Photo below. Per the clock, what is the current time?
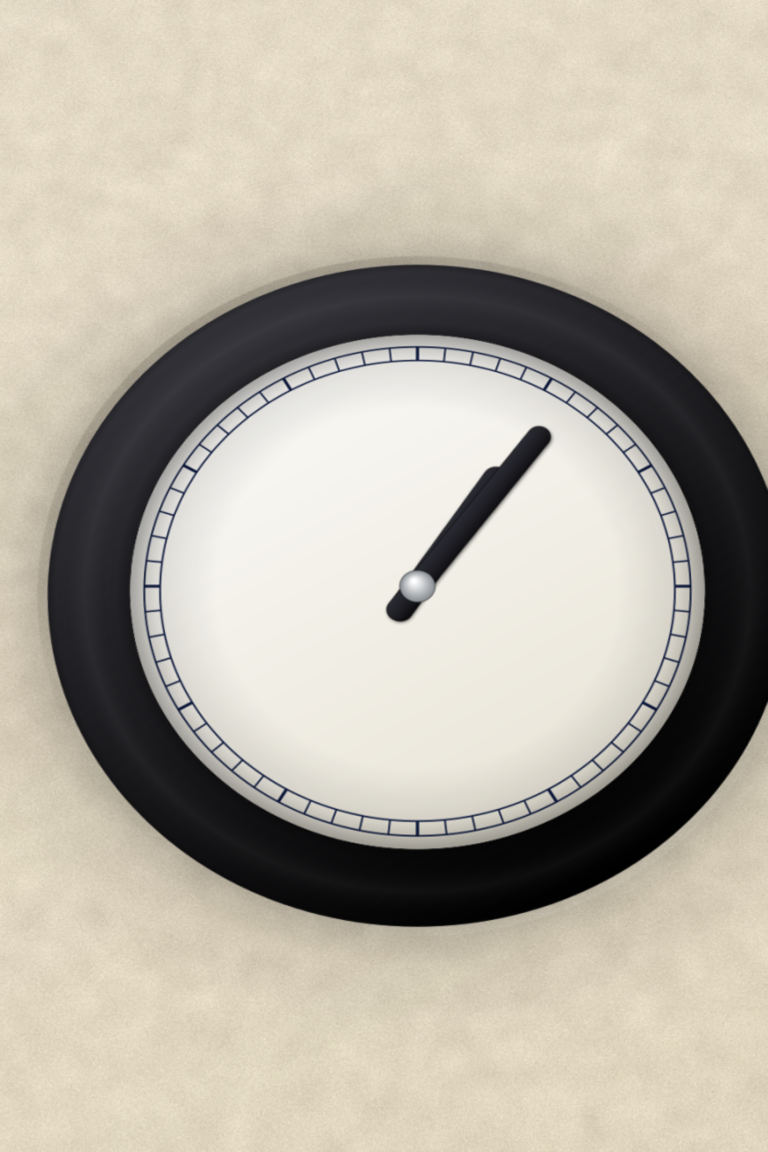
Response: 1:06
